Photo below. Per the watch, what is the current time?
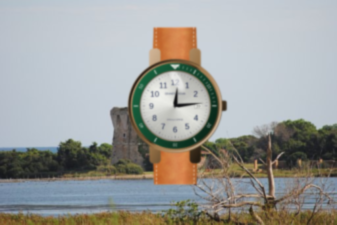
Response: 12:14
